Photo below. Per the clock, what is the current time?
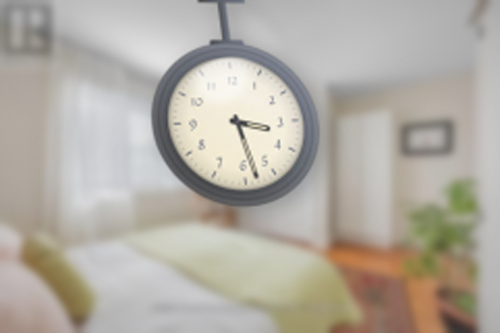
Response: 3:28
